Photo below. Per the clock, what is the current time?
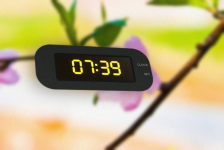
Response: 7:39
